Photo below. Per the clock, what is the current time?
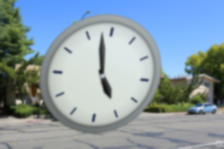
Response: 4:58
